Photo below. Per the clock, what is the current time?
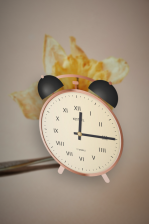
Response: 12:15
